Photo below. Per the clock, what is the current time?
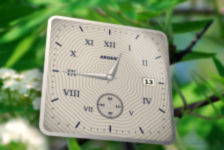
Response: 12:45
